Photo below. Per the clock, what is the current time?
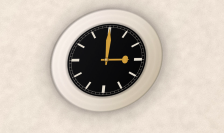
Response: 3:00
